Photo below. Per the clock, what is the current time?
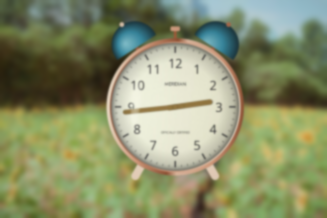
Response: 2:44
